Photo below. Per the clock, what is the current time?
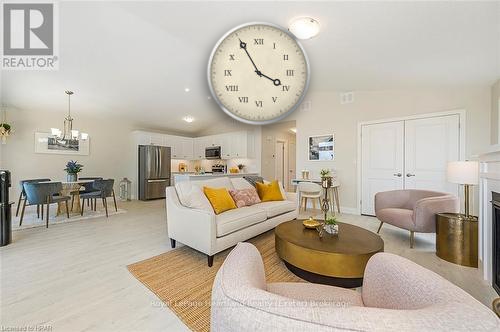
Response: 3:55
